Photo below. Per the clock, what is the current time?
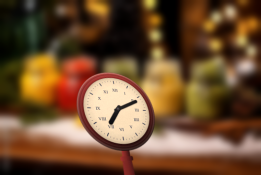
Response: 7:11
